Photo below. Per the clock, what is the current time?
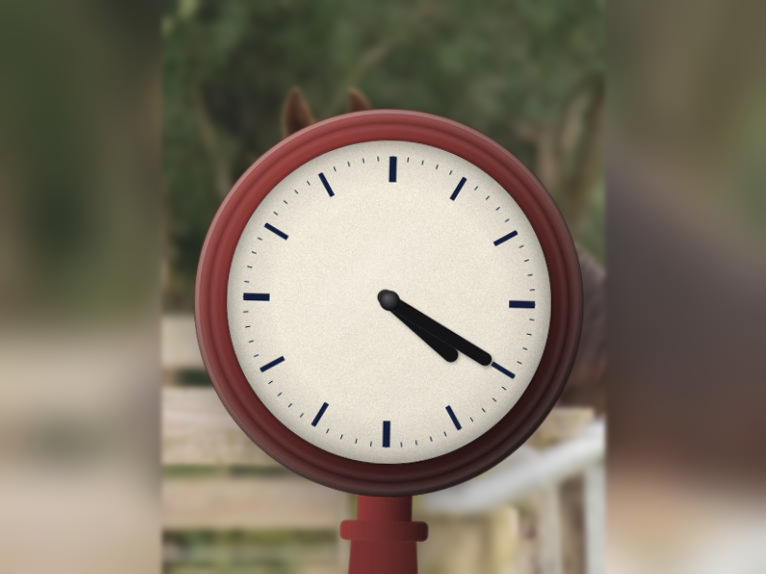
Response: 4:20
